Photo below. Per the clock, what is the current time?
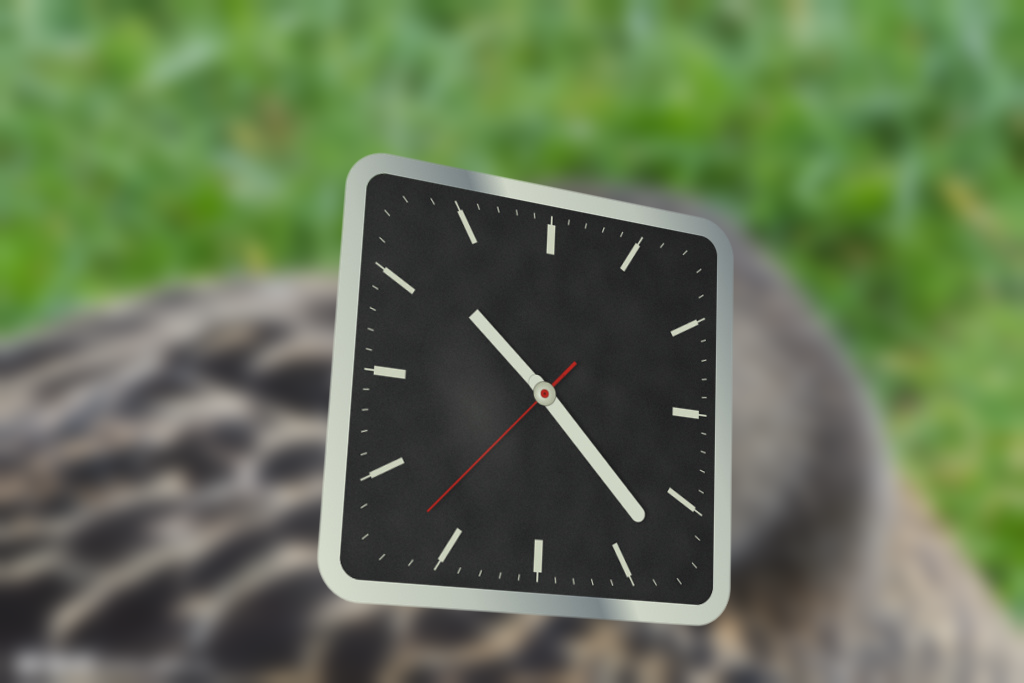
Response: 10:22:37
